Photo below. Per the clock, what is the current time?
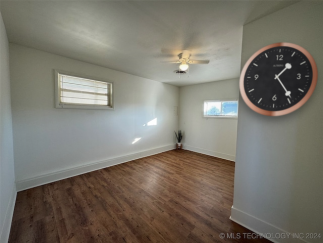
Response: 1:24
